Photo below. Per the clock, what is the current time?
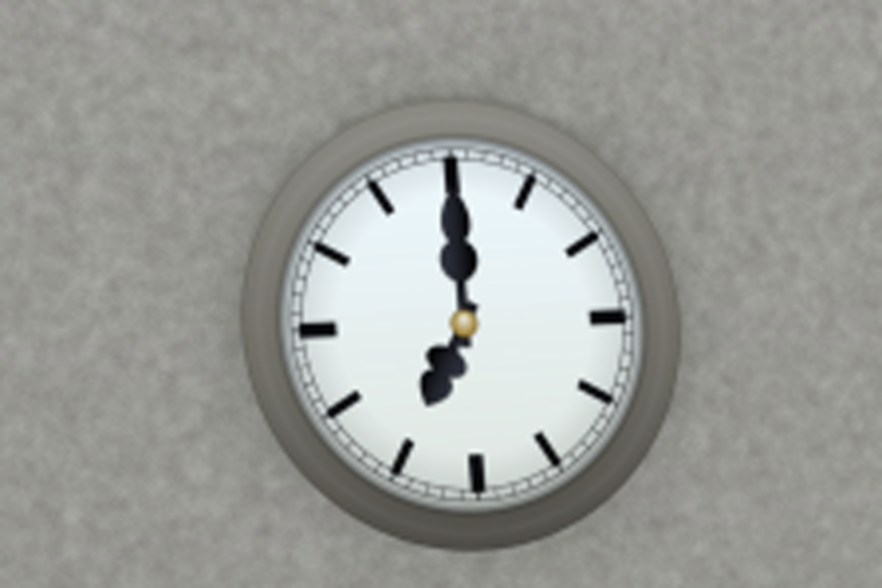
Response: 7:00
